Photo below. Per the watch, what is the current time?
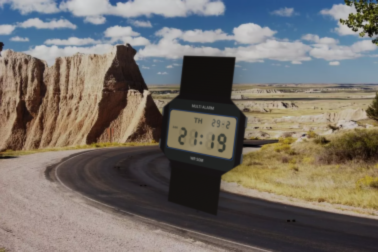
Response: 21:19
